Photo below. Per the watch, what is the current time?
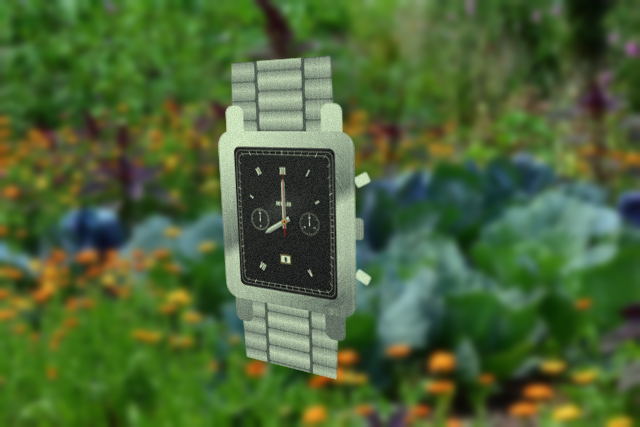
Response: 8:00
